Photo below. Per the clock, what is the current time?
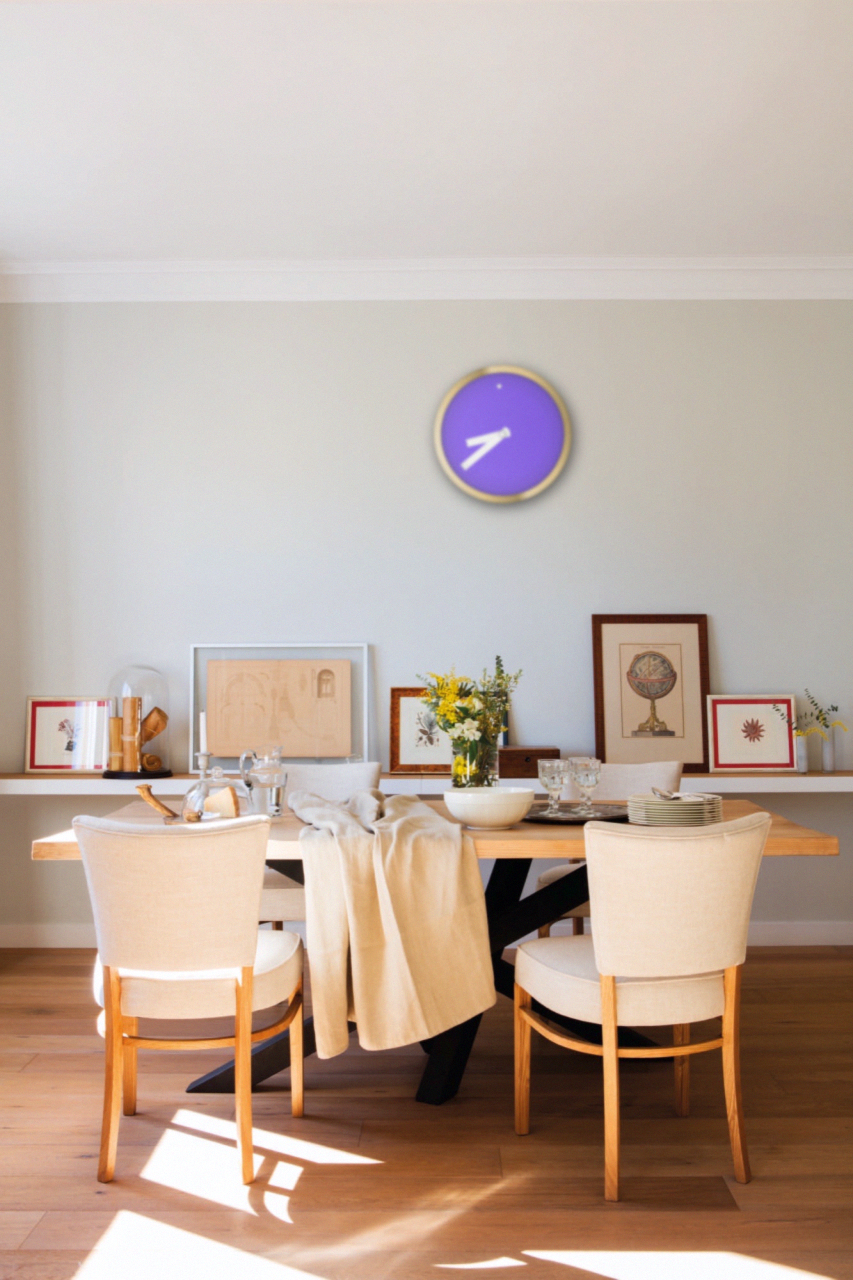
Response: 8:39
